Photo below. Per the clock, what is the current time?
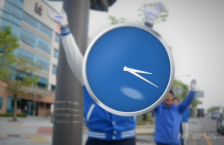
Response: 3:20
